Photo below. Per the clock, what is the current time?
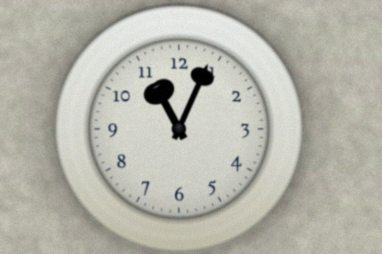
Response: 11:04
